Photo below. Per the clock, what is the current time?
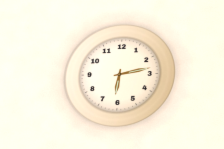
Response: 6:13
